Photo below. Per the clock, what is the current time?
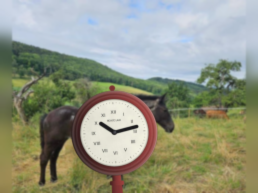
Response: 10:13
